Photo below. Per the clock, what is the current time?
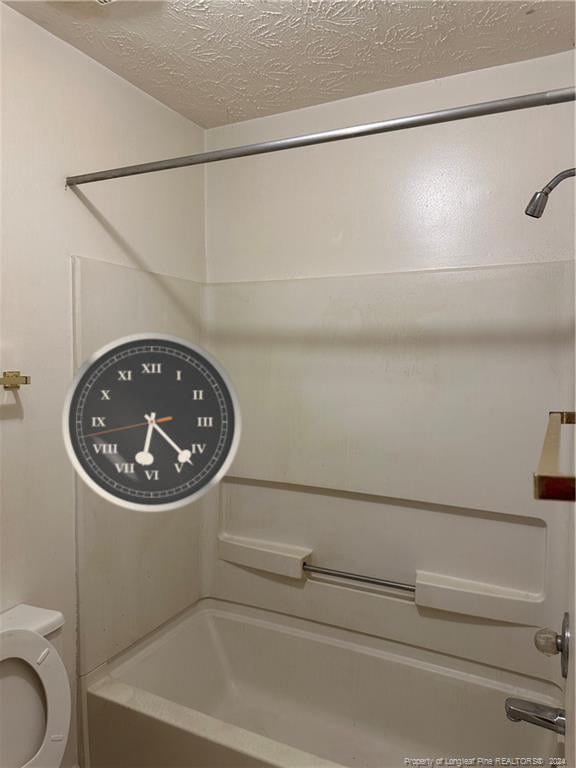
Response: 6:22:43
